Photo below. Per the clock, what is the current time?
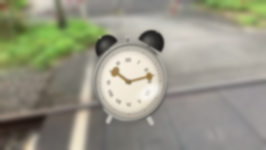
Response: 10:13
